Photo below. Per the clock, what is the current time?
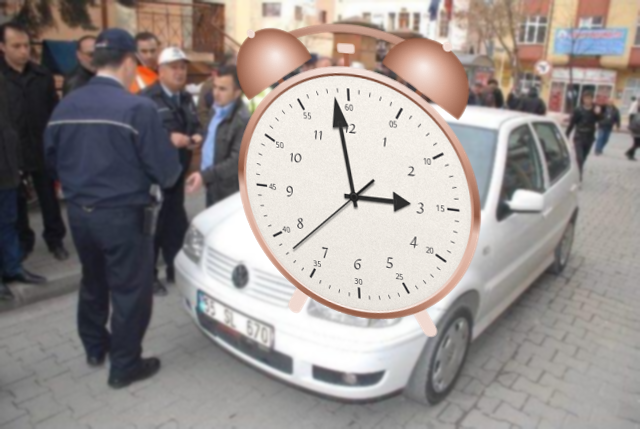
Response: 2:58:38
